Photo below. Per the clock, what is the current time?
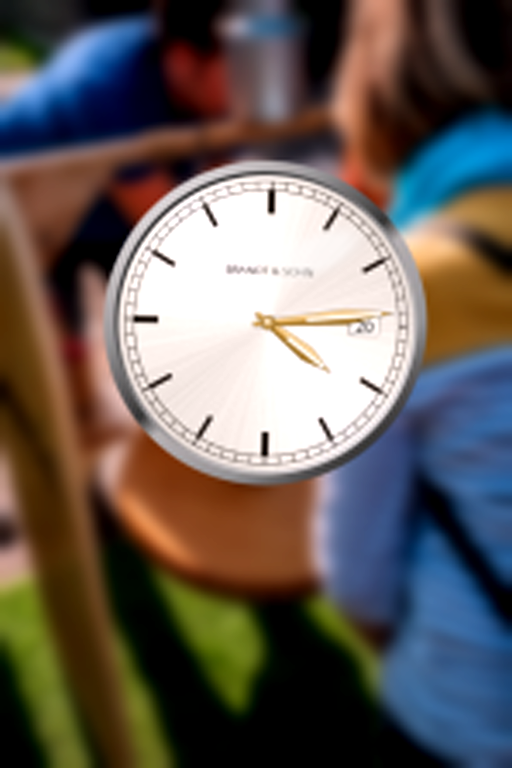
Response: 4:14
